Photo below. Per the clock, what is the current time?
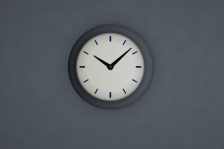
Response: 10:08
